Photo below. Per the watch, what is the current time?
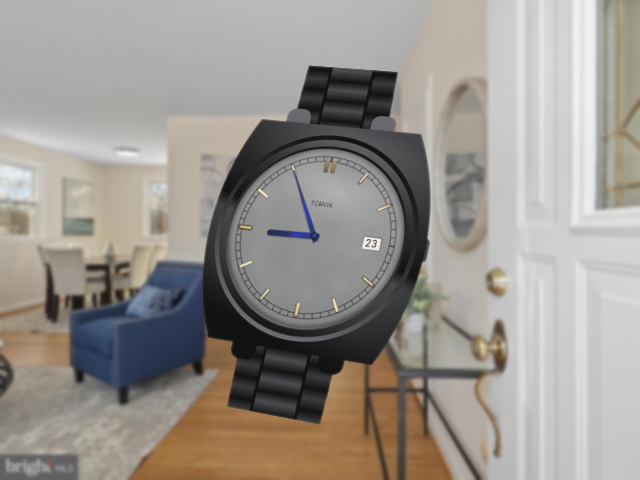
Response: 8:55
